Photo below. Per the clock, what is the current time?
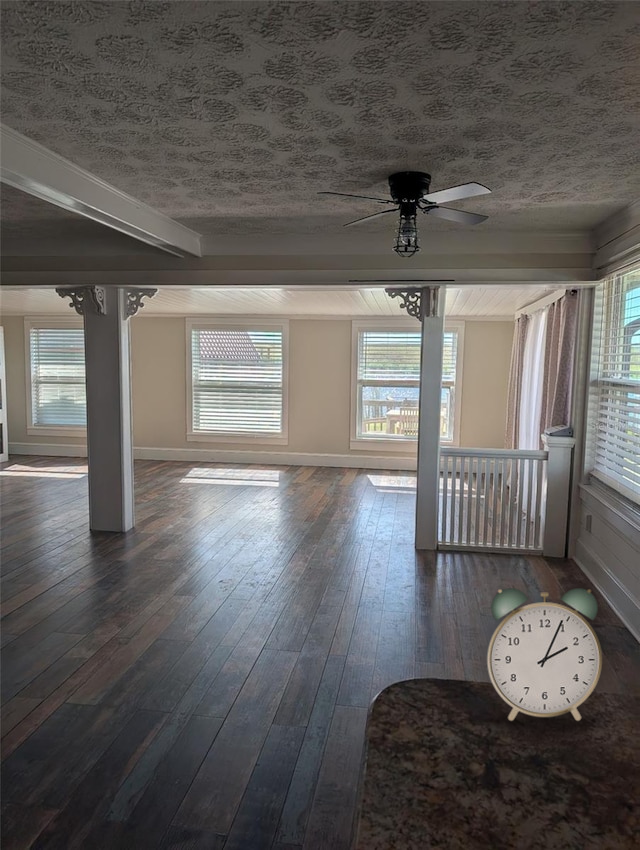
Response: 2:04
